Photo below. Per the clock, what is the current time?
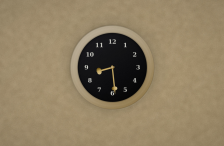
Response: 8:29
